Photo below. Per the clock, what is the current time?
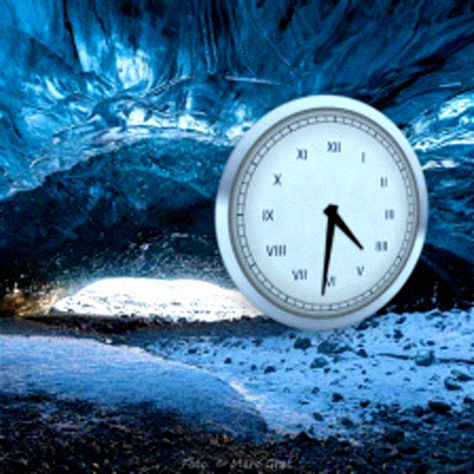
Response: 4:31
